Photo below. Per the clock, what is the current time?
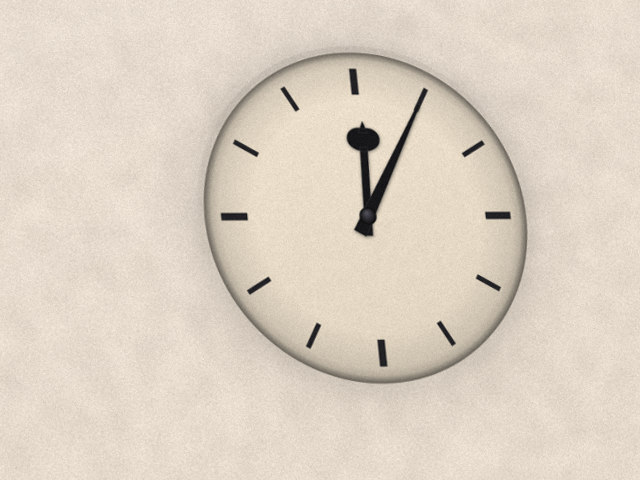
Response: 12:05
